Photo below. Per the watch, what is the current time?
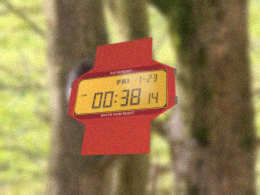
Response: 0:38:14
